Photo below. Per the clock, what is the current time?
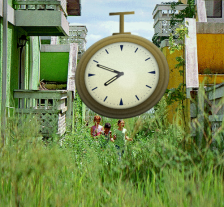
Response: 7:49
